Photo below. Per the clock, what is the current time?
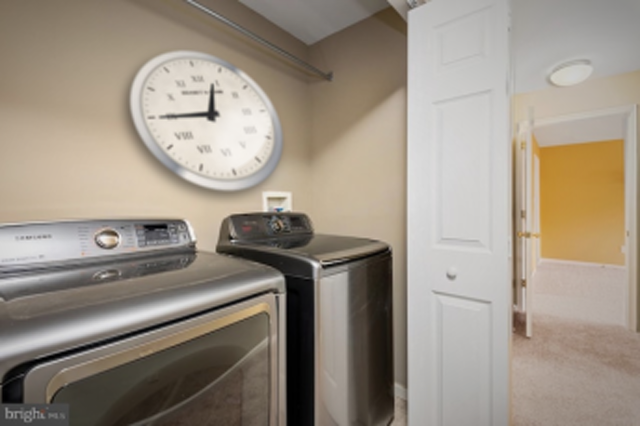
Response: 12:45
